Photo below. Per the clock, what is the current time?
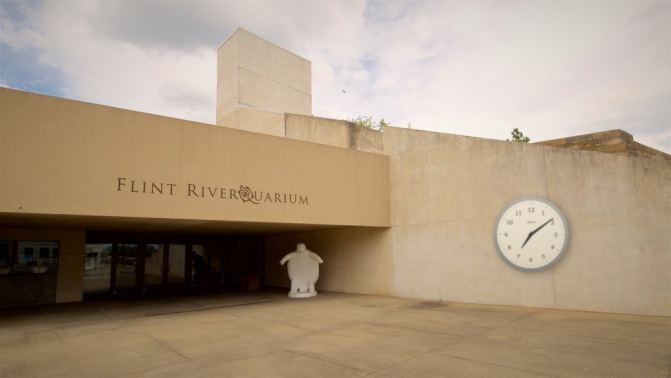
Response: 7:09
